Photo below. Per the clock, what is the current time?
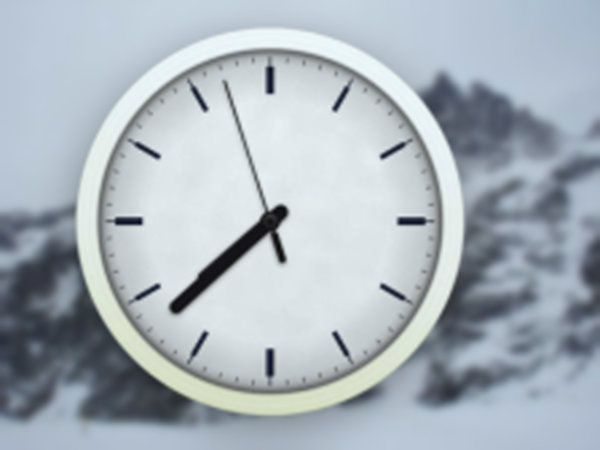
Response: 7:37:57
